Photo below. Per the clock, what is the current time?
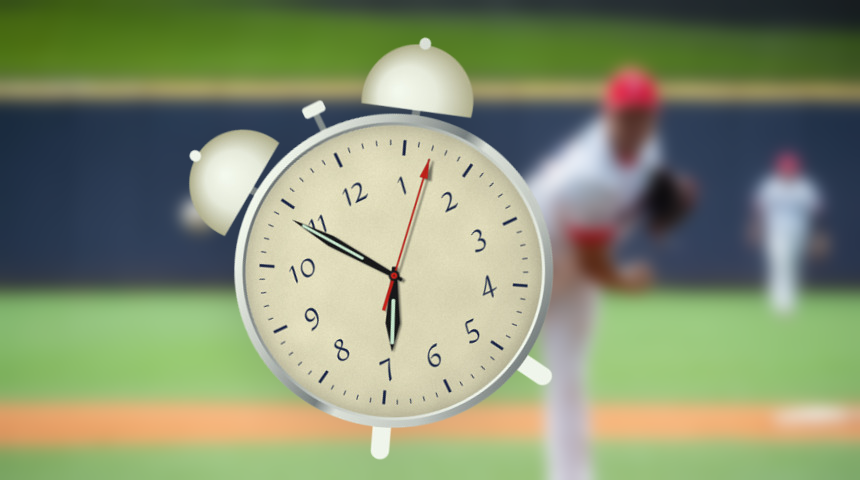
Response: 6:54:07
